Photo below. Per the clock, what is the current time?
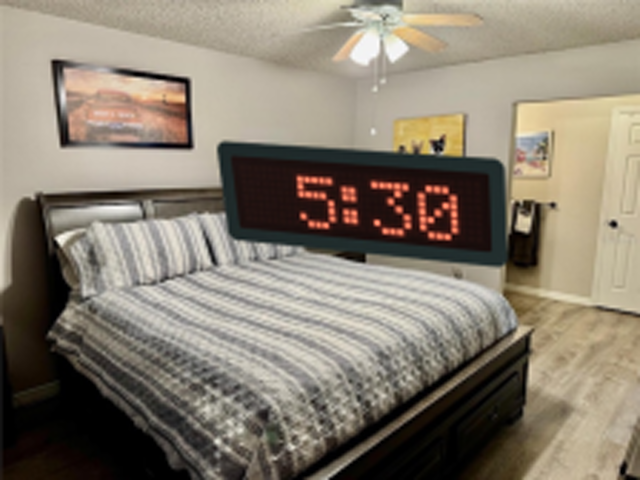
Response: 5:30
